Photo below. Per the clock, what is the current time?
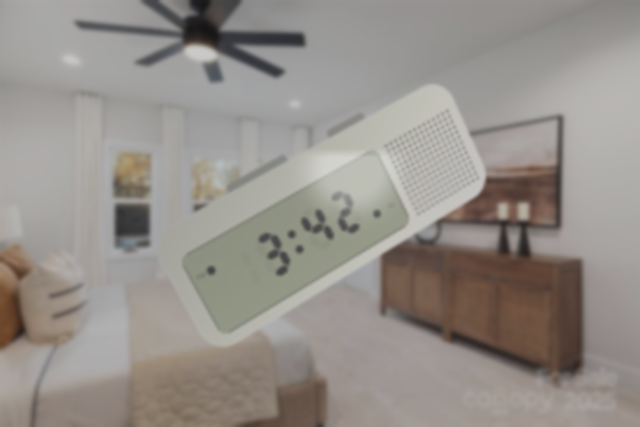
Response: 3:42
